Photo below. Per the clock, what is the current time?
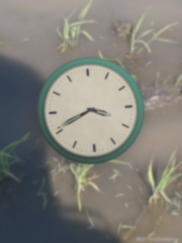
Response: 3:41
